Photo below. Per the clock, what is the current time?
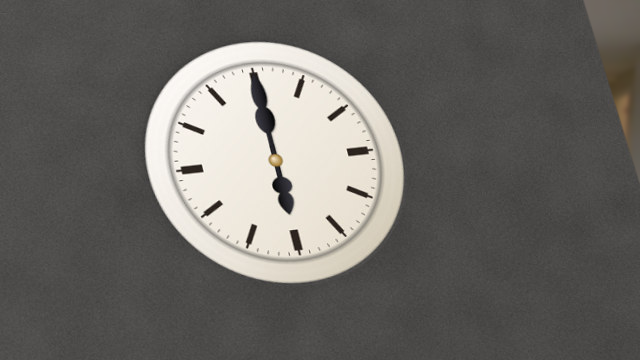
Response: 6:00
